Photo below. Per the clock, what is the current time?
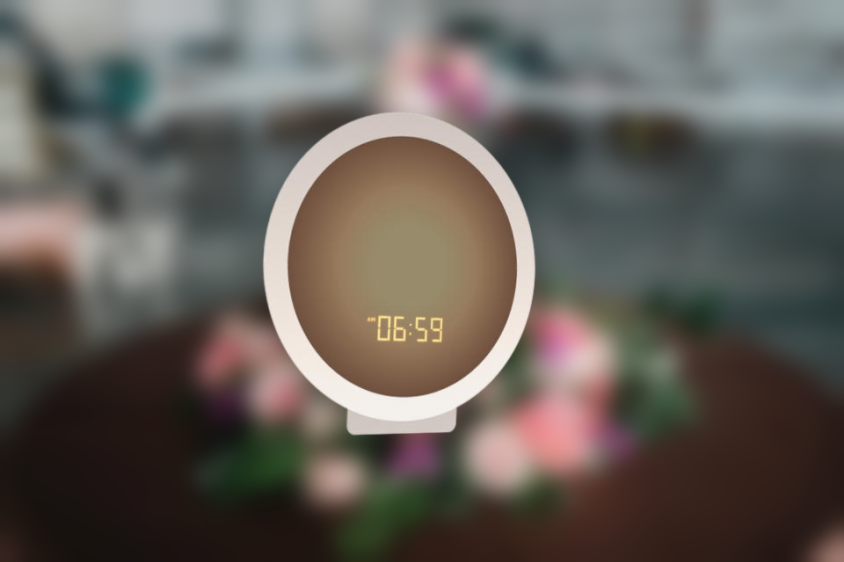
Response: 6:59
